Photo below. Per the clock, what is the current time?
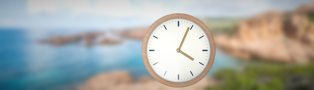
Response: 4:04
